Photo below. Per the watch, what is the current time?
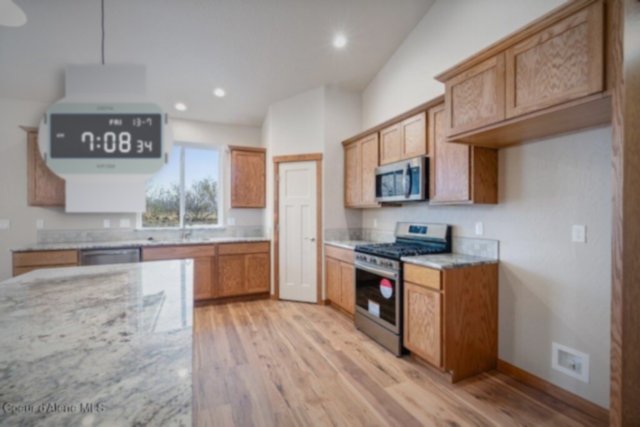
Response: 7:08:34
